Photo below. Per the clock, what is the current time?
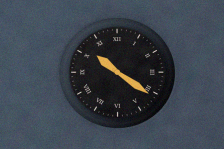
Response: 10:21
